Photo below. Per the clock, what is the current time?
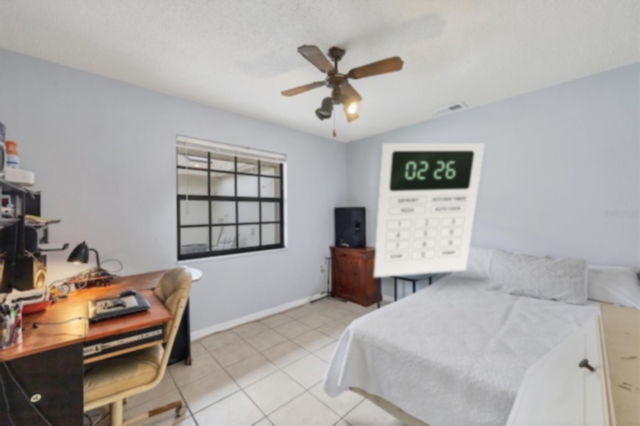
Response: 2:26
